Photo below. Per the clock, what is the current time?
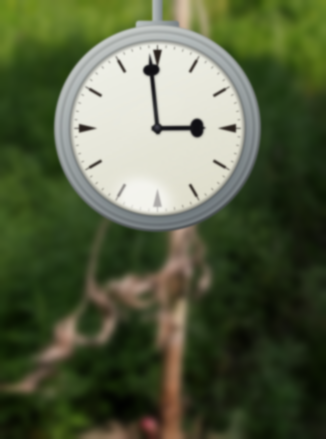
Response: 2:59
